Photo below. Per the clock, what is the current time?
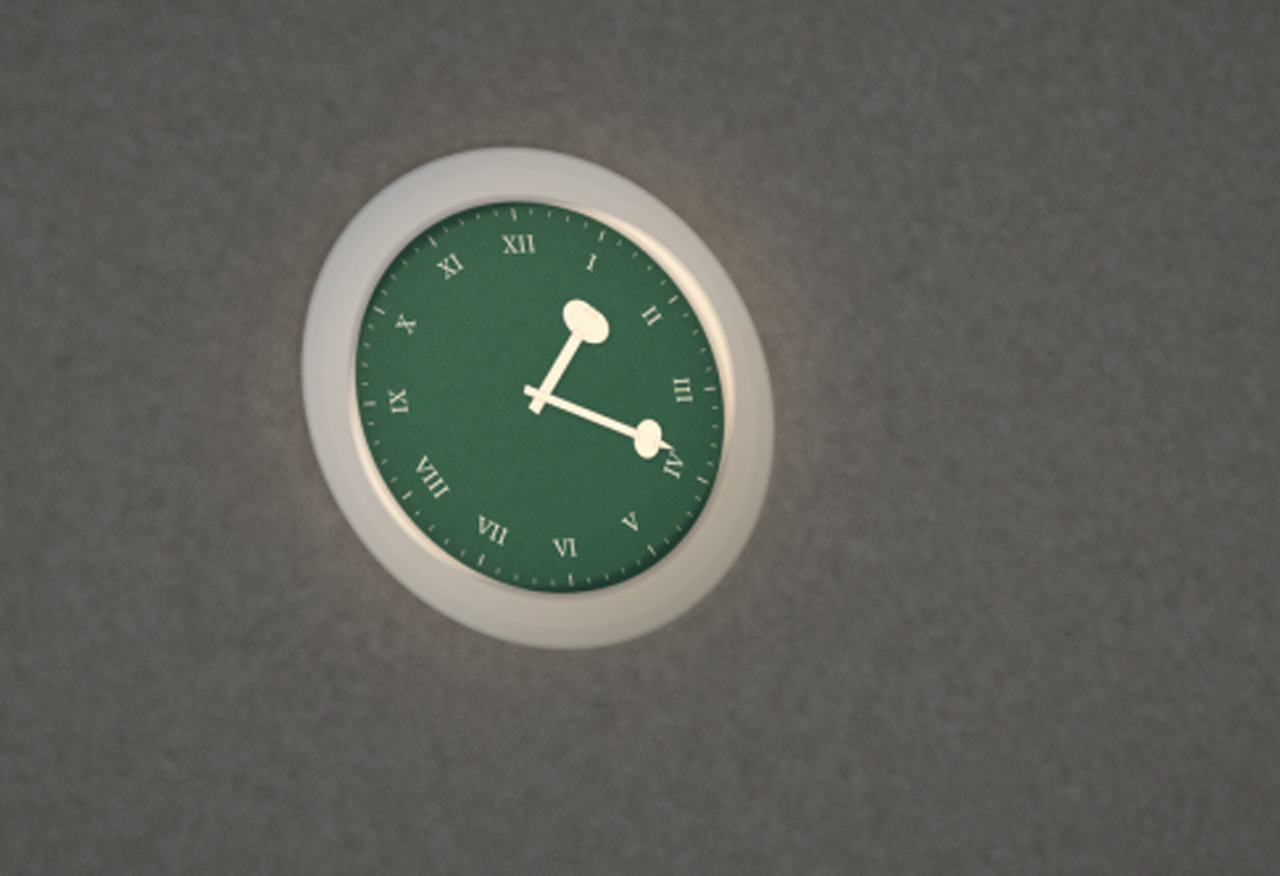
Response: 1:19
